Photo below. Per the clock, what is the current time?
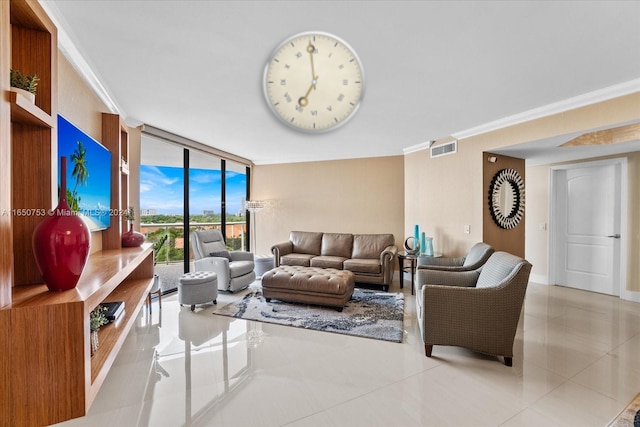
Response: 6:59
